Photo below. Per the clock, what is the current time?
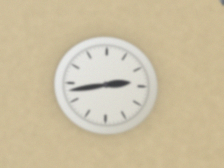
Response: 2:43
